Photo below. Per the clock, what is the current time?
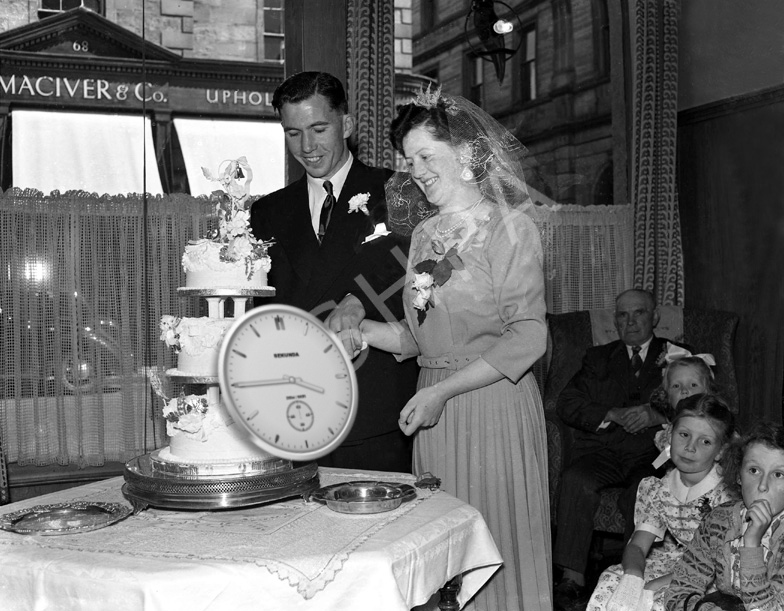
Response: 3:45
